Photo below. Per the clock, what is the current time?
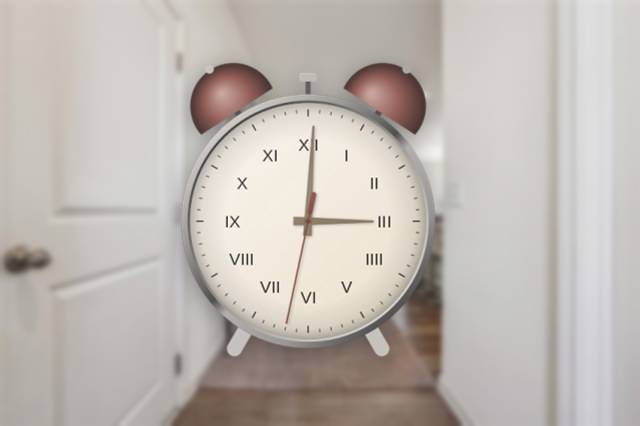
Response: 3:00:32
